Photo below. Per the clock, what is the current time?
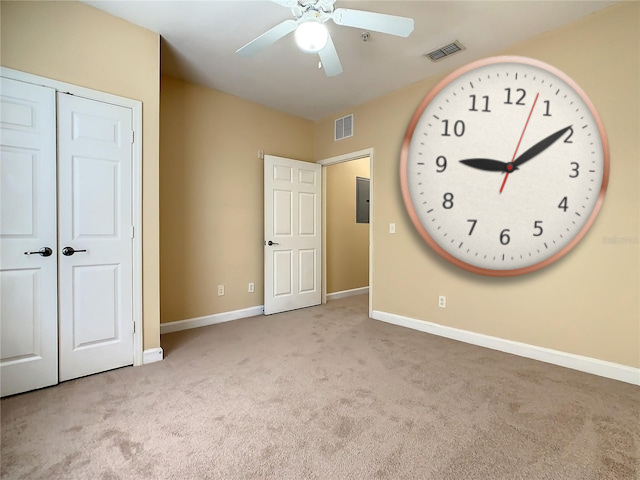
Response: 9:09:03
